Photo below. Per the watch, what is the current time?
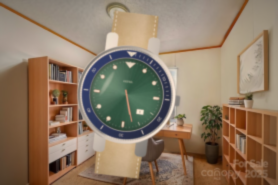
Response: 5:27
